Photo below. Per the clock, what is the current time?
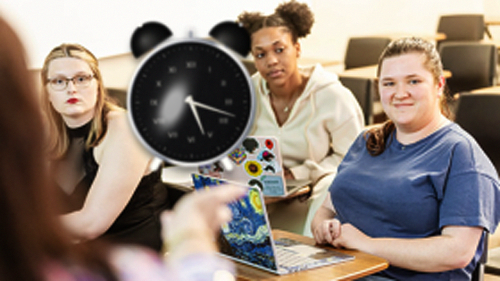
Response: 5:18
